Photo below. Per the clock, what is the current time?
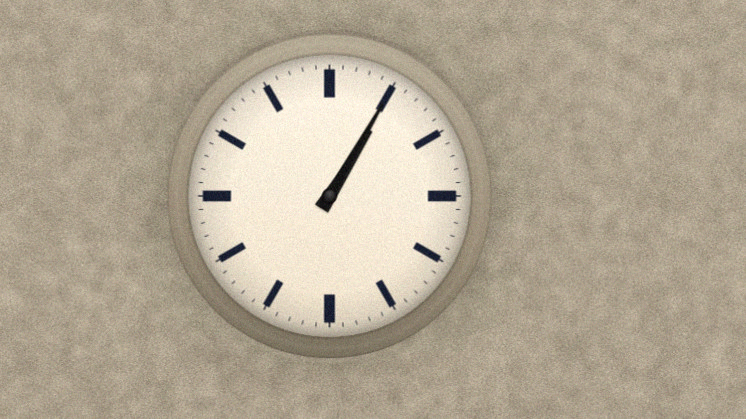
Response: 1:05
